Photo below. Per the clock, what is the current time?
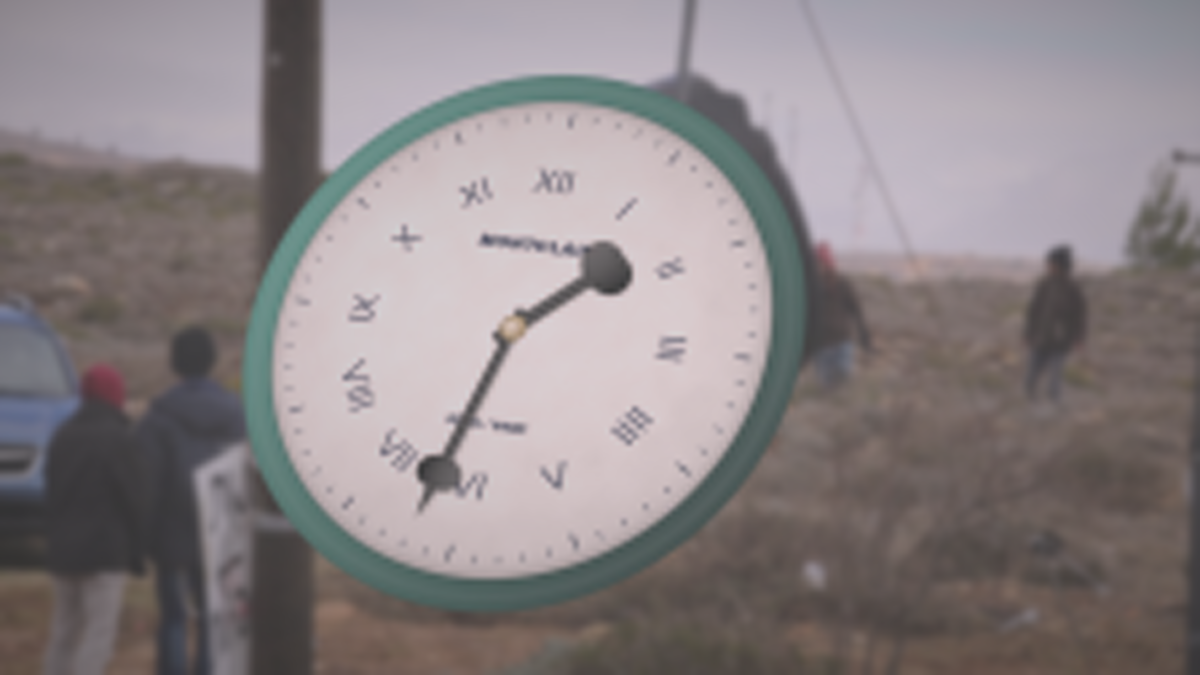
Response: 1:32
